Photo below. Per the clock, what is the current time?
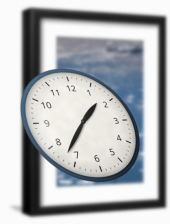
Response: 1:37
